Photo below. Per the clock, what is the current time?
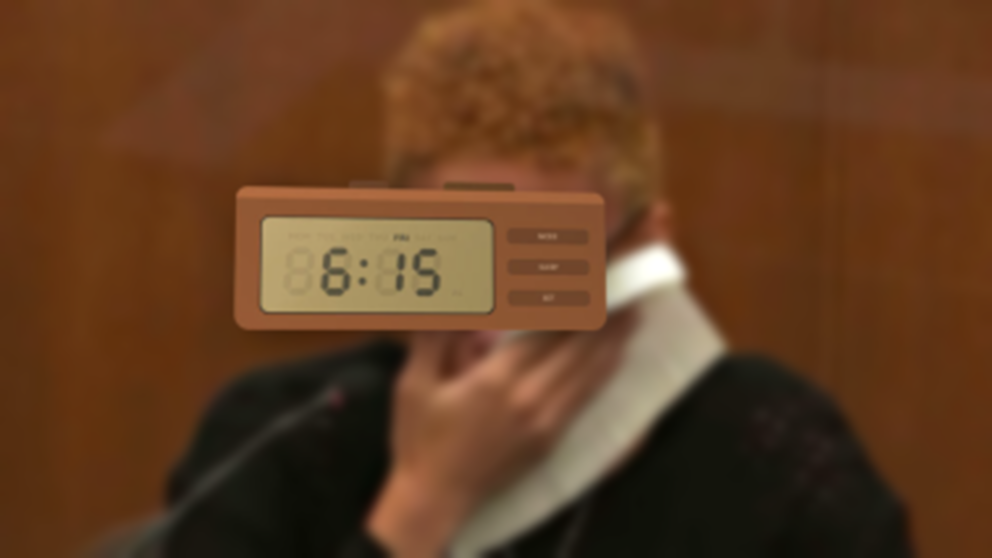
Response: 6:15
